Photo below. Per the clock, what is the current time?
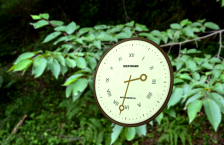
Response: 2:32
